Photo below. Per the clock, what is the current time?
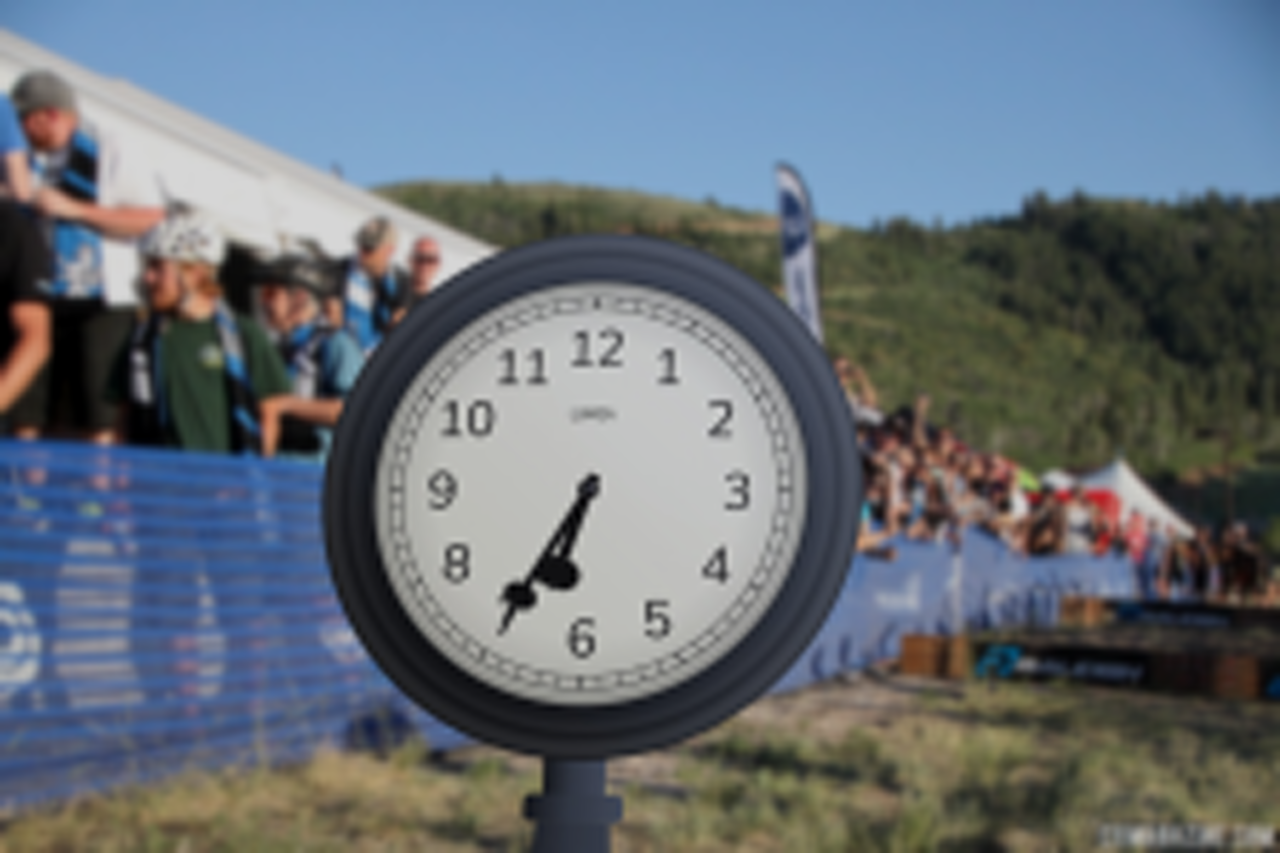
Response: 6:35
